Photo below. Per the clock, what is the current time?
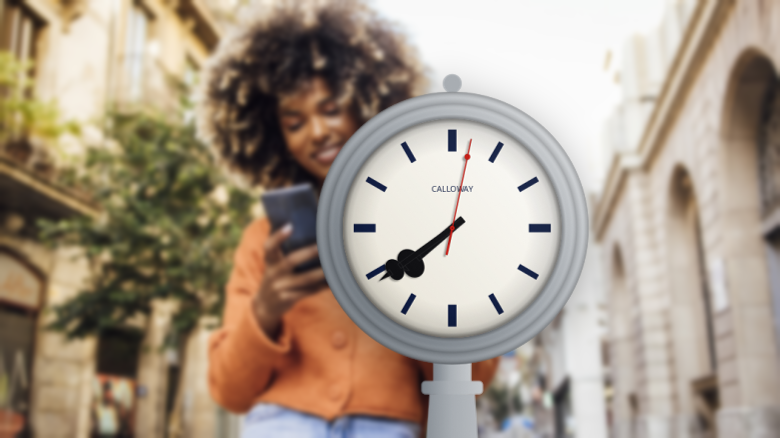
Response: 7:39:02
